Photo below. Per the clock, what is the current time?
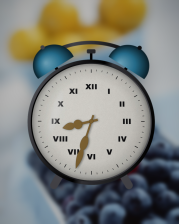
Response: 8:33
